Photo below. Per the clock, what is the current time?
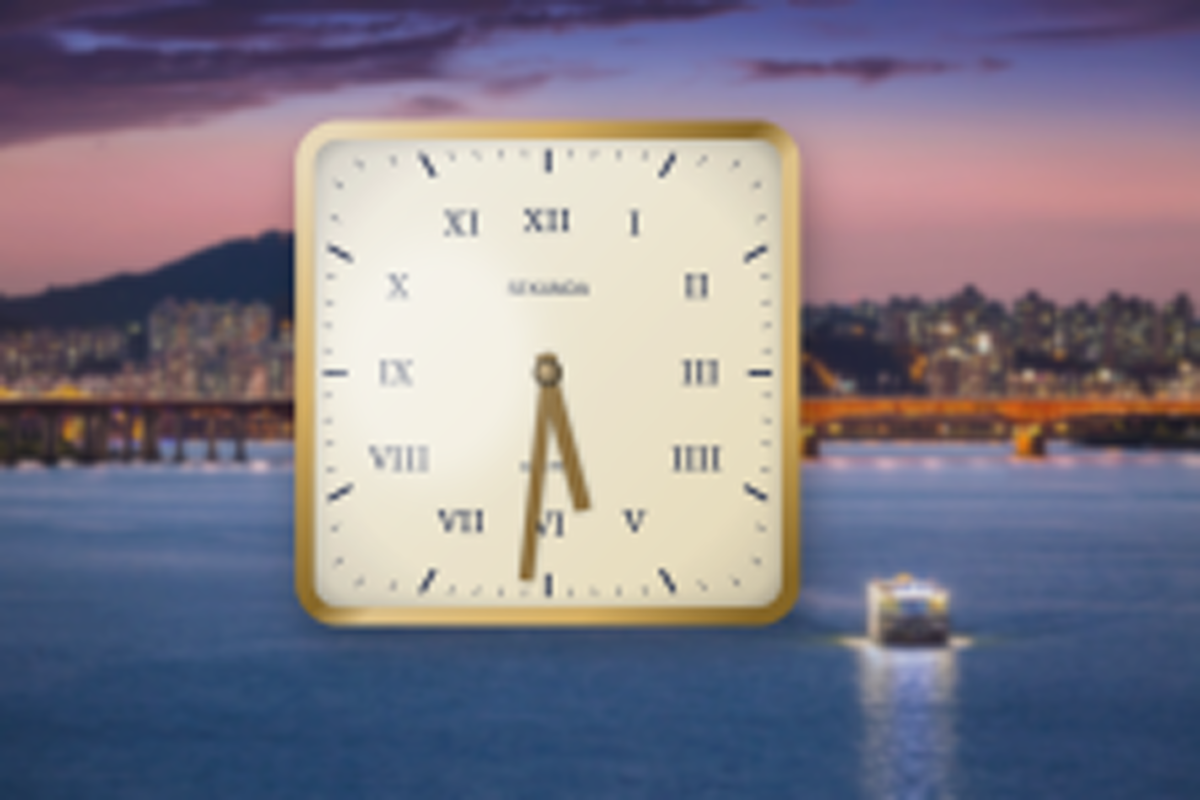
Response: 5:31
